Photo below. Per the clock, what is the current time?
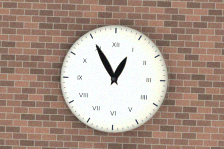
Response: 12:55
